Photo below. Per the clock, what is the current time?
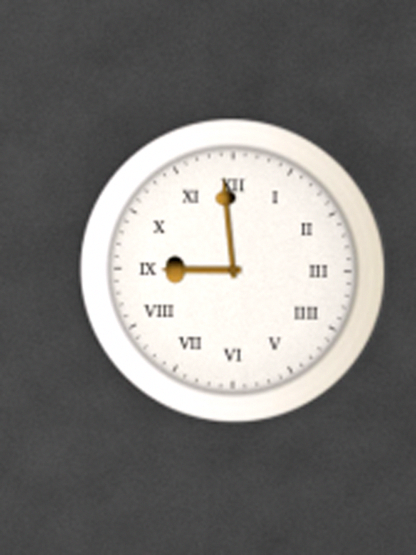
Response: 8:59
